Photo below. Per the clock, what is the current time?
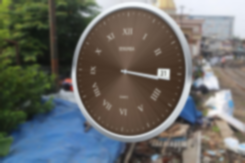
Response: 3:16
